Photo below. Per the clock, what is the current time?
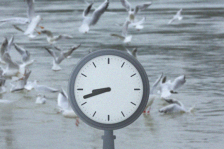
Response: 8:42
